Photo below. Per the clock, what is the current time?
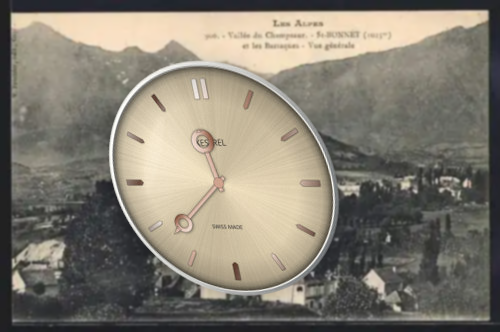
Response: 11:38
